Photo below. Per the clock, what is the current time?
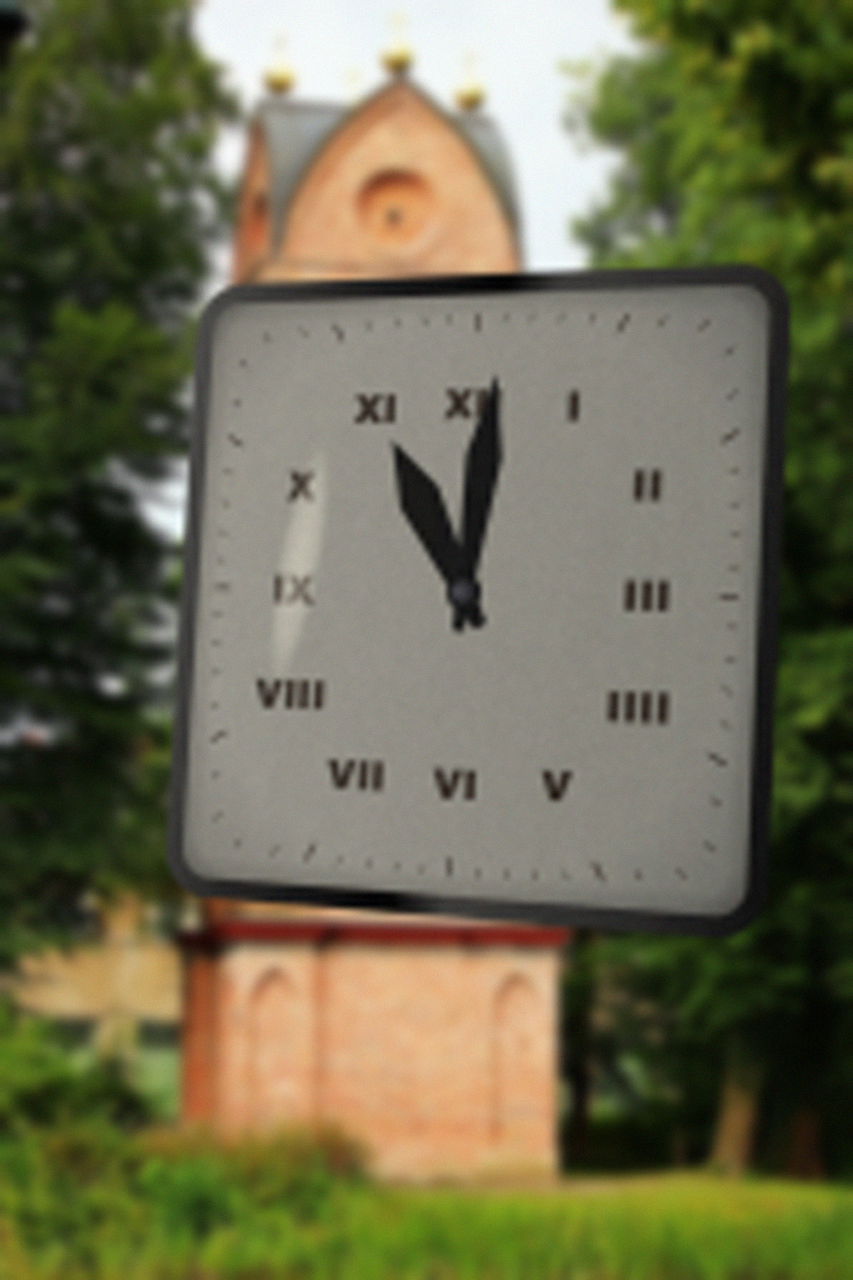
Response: 11:01
